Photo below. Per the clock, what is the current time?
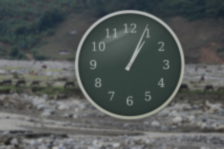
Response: 1:04
